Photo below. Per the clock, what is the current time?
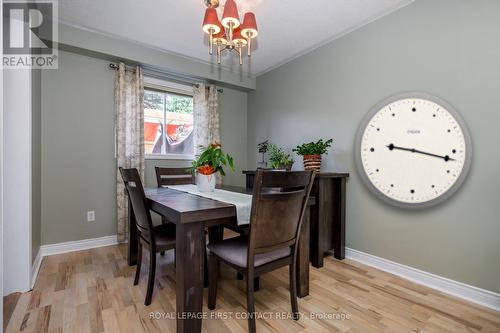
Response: 9:17
